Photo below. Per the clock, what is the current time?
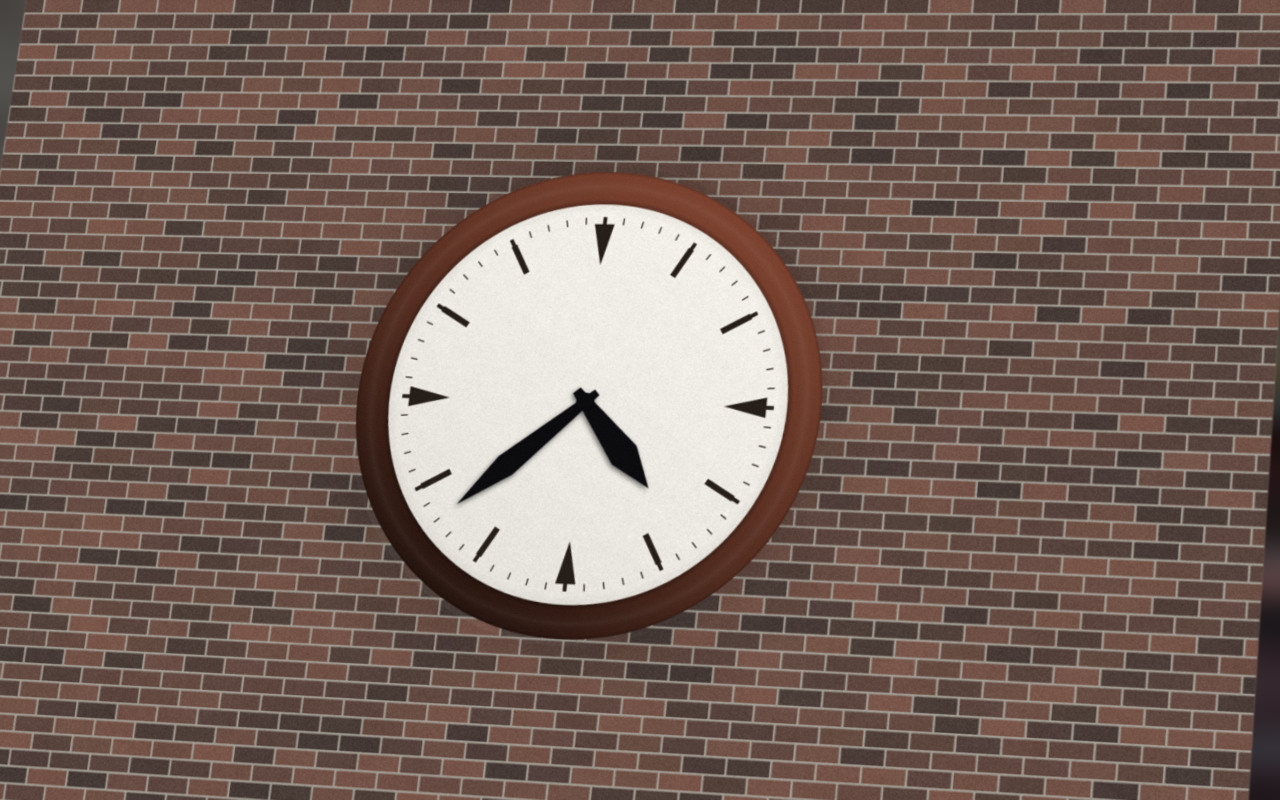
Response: 4:38
